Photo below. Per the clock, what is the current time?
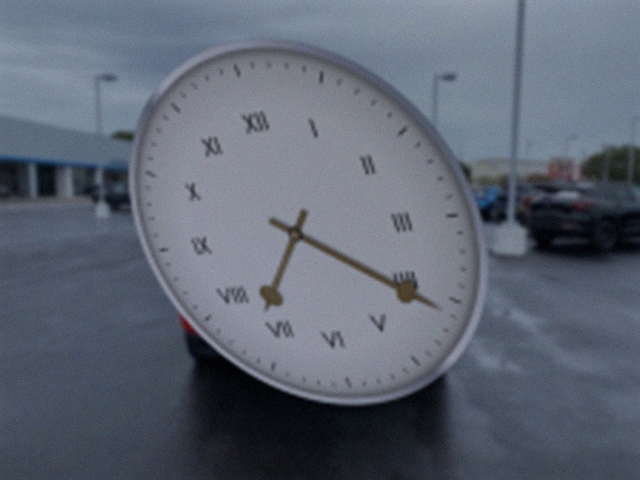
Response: 7:21
